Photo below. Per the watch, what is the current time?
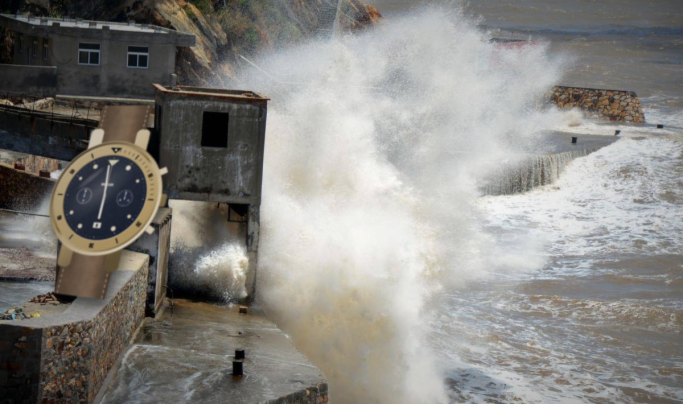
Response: 5:59
